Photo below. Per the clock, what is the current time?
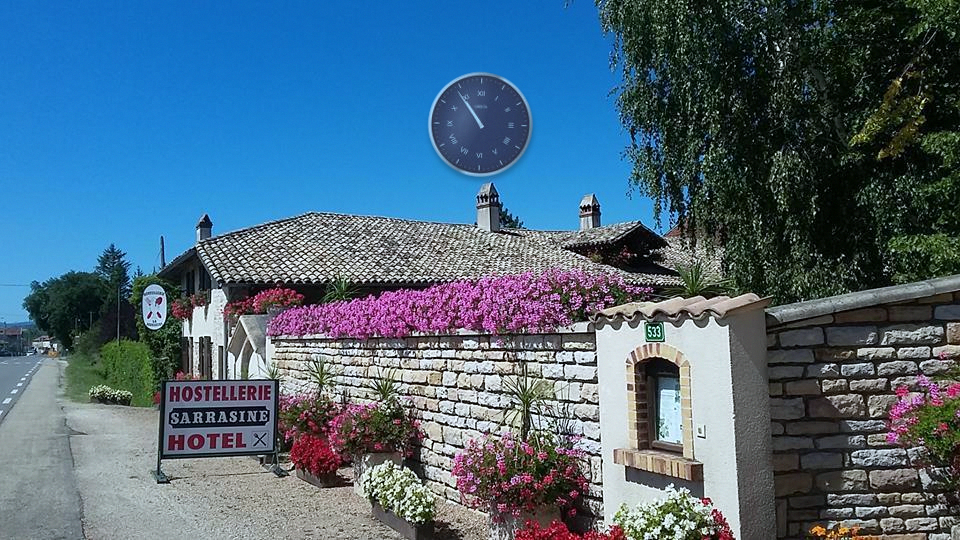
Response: 10:54
